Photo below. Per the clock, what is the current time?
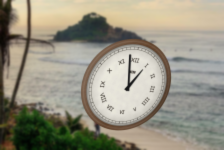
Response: 12:58
